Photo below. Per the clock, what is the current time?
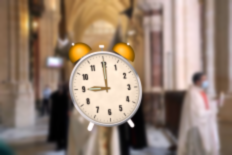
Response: 9:00
